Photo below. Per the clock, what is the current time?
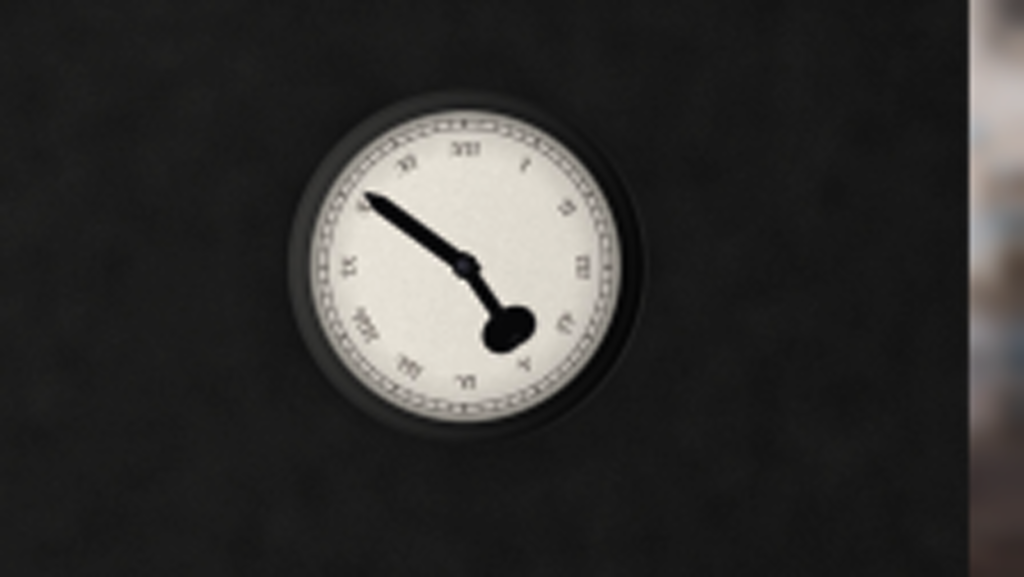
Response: 4:51
